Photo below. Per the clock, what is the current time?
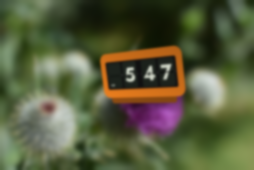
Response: 5:47
